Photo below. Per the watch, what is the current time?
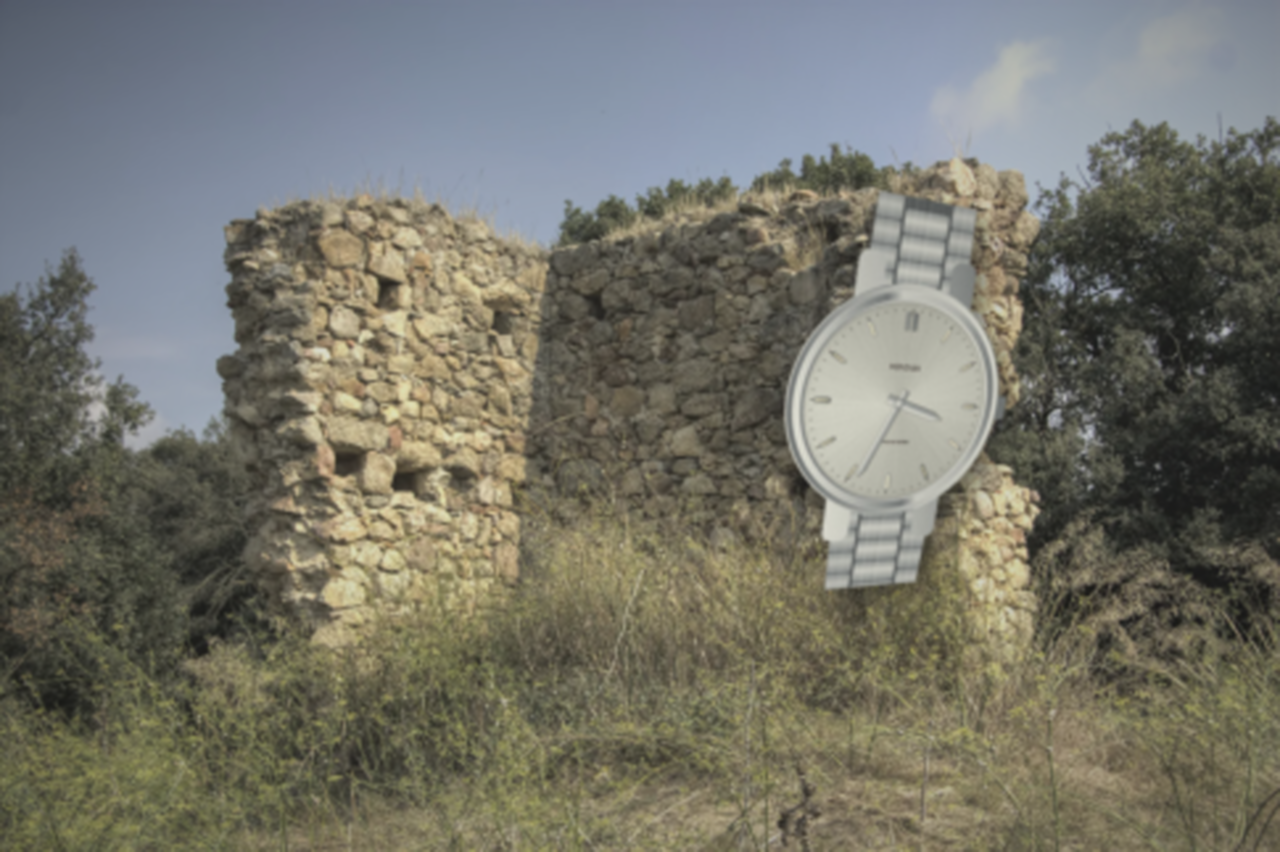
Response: 3:34
